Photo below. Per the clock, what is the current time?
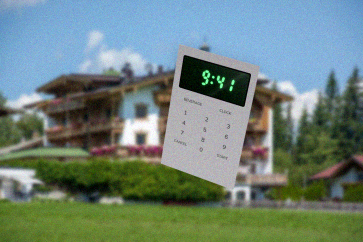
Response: 9:41
